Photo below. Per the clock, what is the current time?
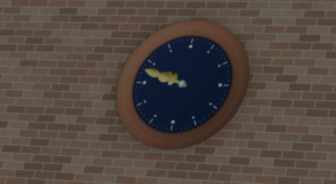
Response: 9:48
